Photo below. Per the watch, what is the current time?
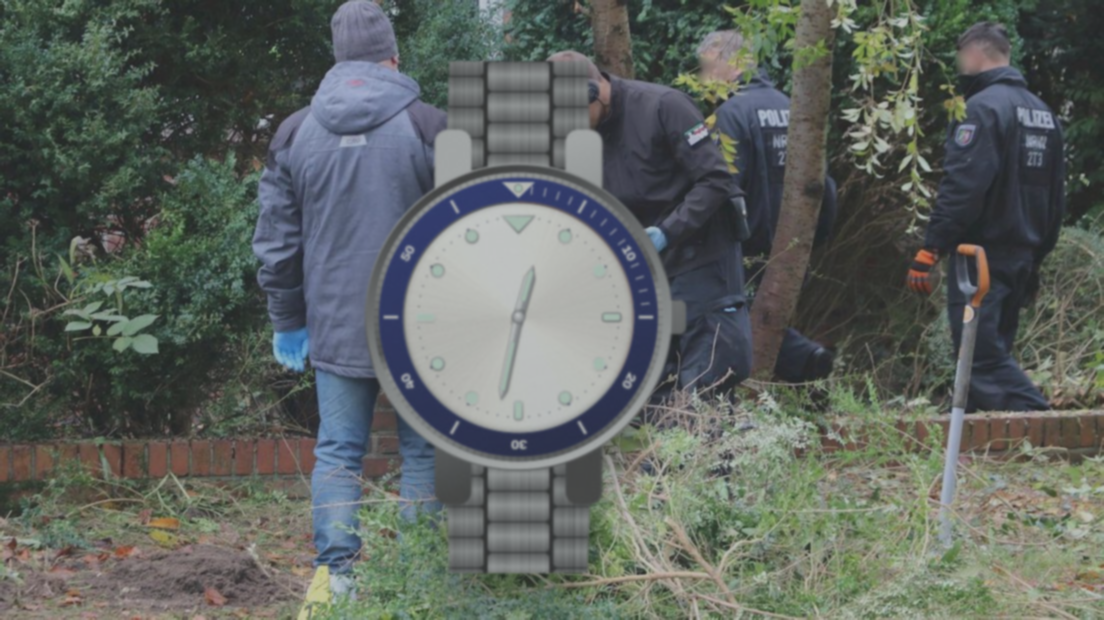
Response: 12:32
